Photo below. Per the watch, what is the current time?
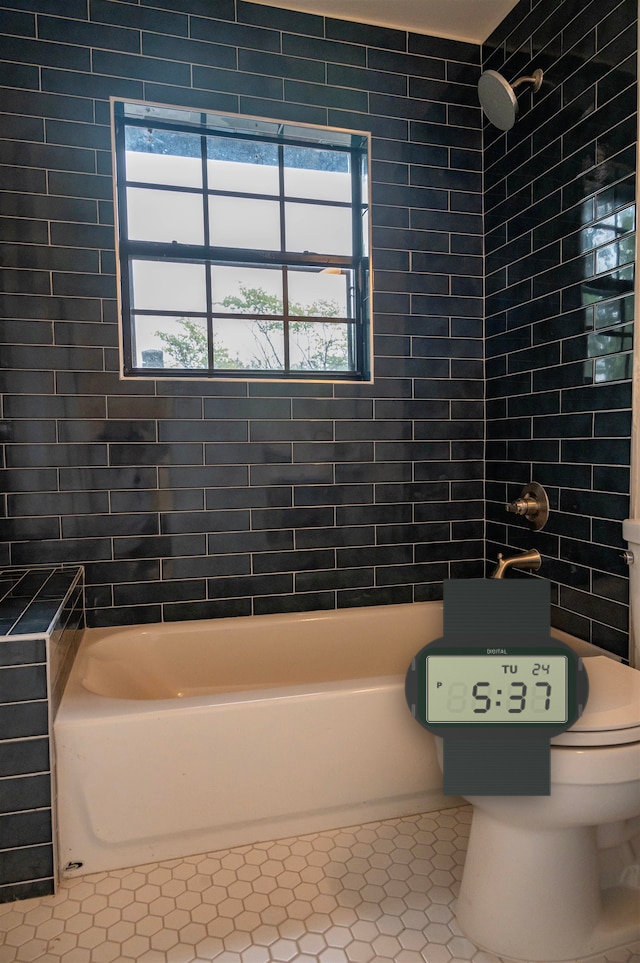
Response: 5:37
